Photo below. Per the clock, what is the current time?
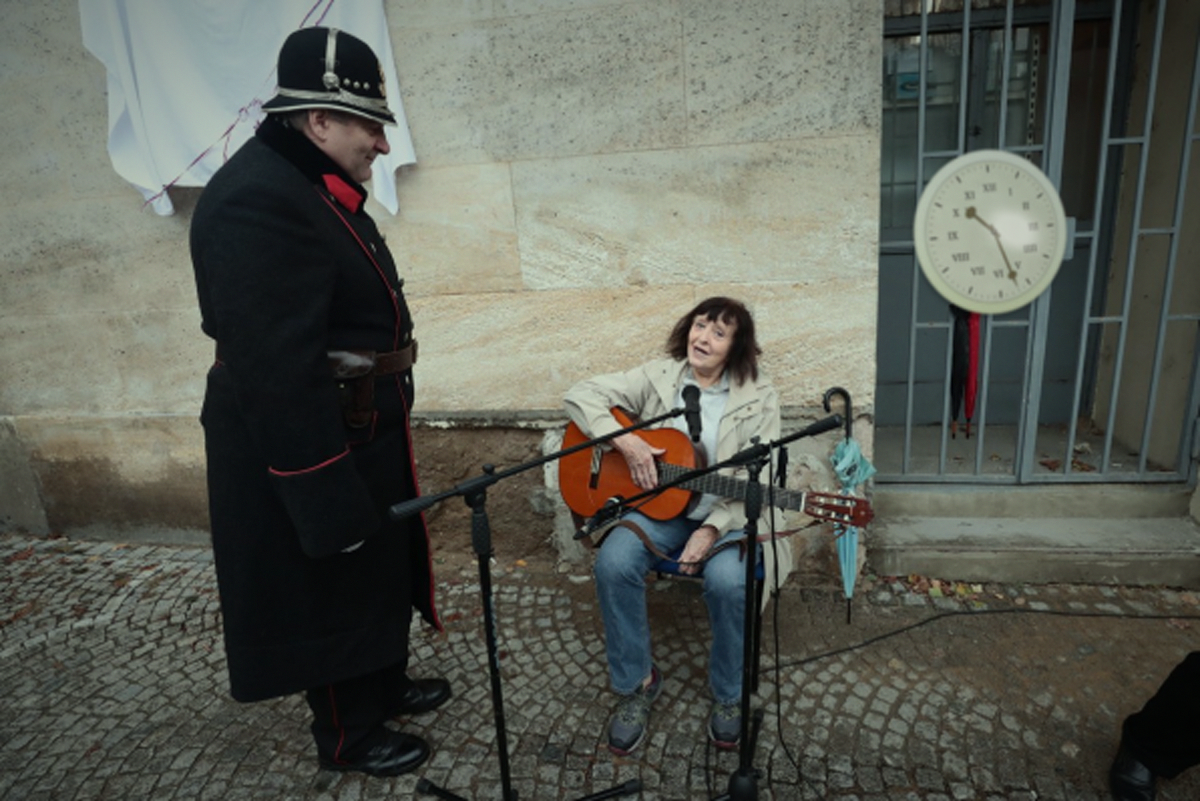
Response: 10:27
